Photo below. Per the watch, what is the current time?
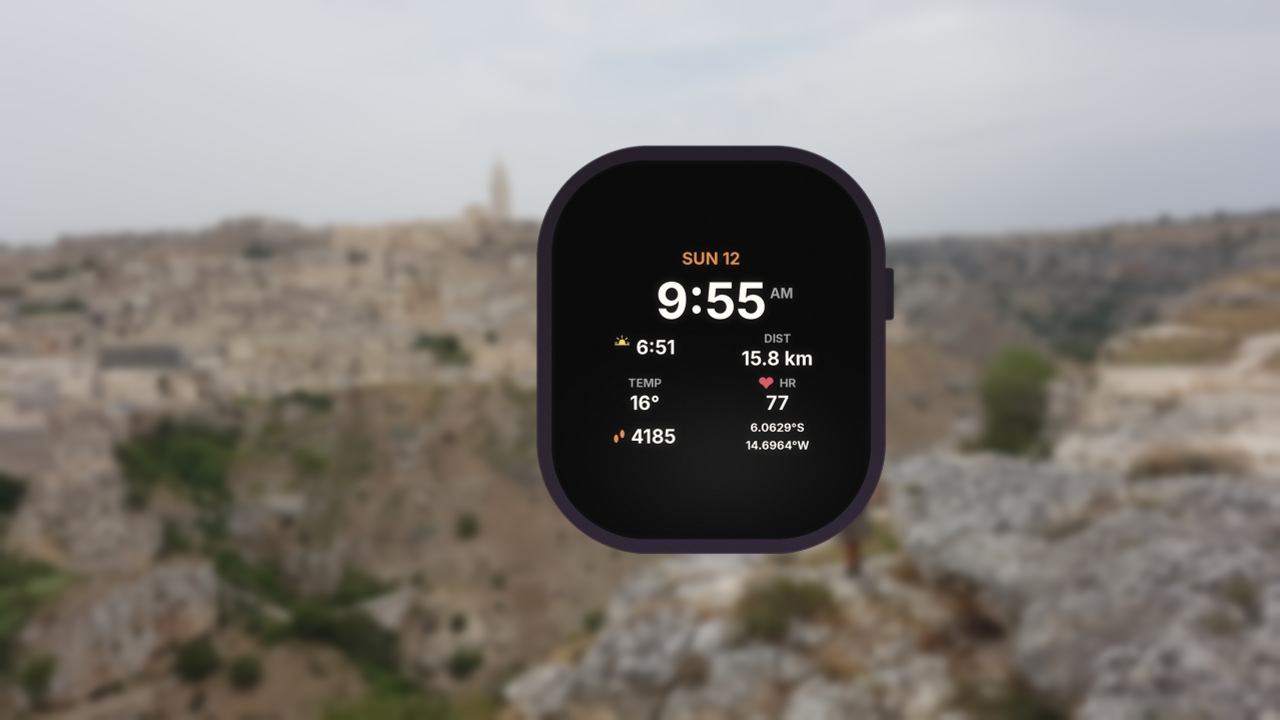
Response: 9:55
